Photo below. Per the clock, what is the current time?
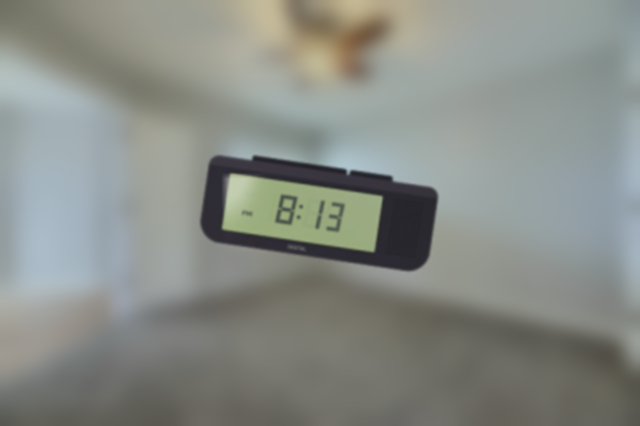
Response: 8:13
